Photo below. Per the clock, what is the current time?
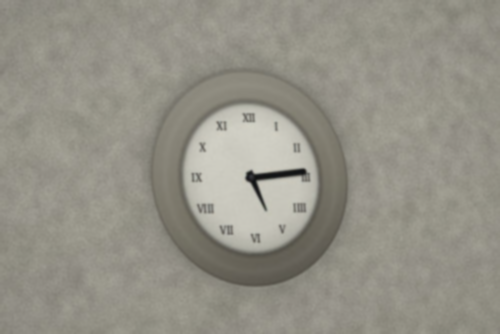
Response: 5:14
